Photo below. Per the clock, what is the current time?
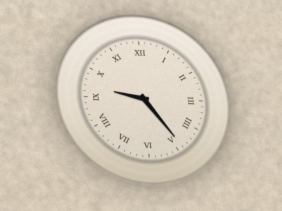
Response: 9:24
